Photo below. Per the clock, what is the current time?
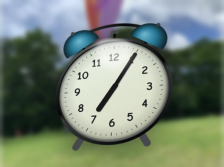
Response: 7:05
